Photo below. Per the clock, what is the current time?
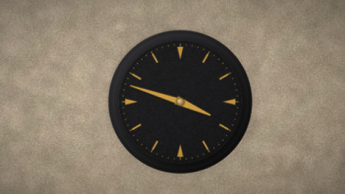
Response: 3:48
